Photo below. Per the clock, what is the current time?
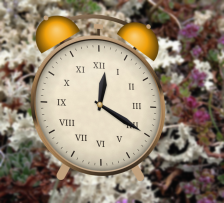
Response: 12:20
